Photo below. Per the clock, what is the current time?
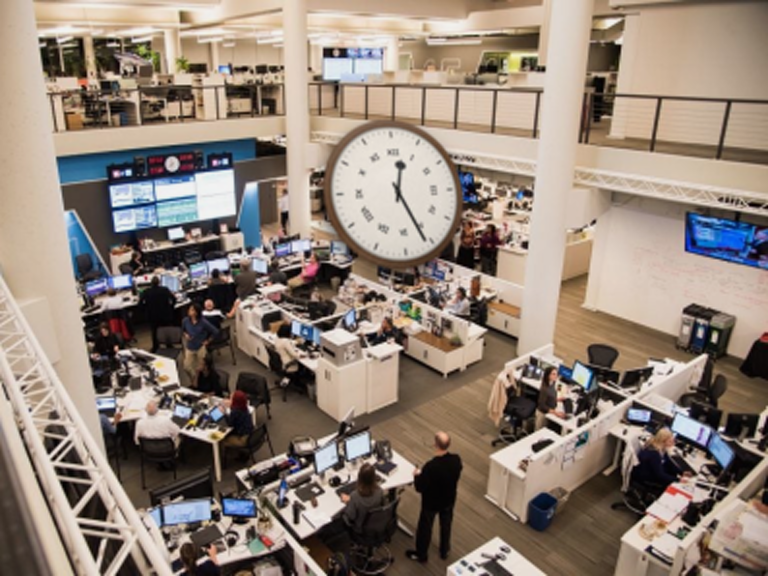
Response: 12:26
